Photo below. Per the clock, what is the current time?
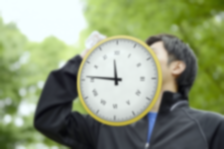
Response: 11:46
